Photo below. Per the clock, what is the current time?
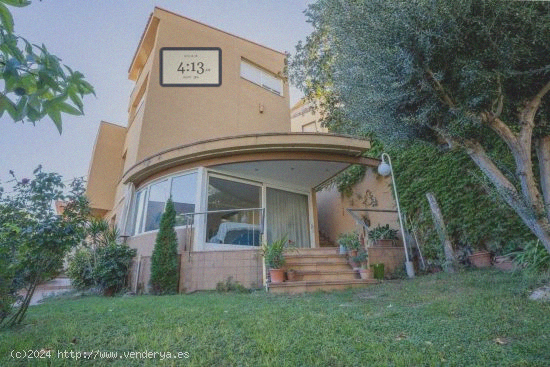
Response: 4:13
